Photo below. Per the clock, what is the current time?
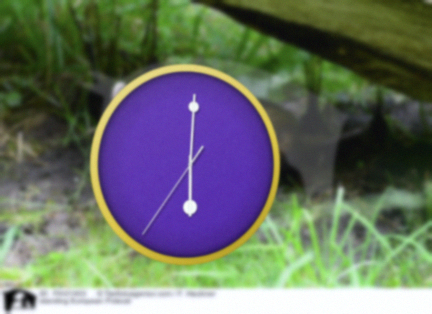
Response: 6:00:36
